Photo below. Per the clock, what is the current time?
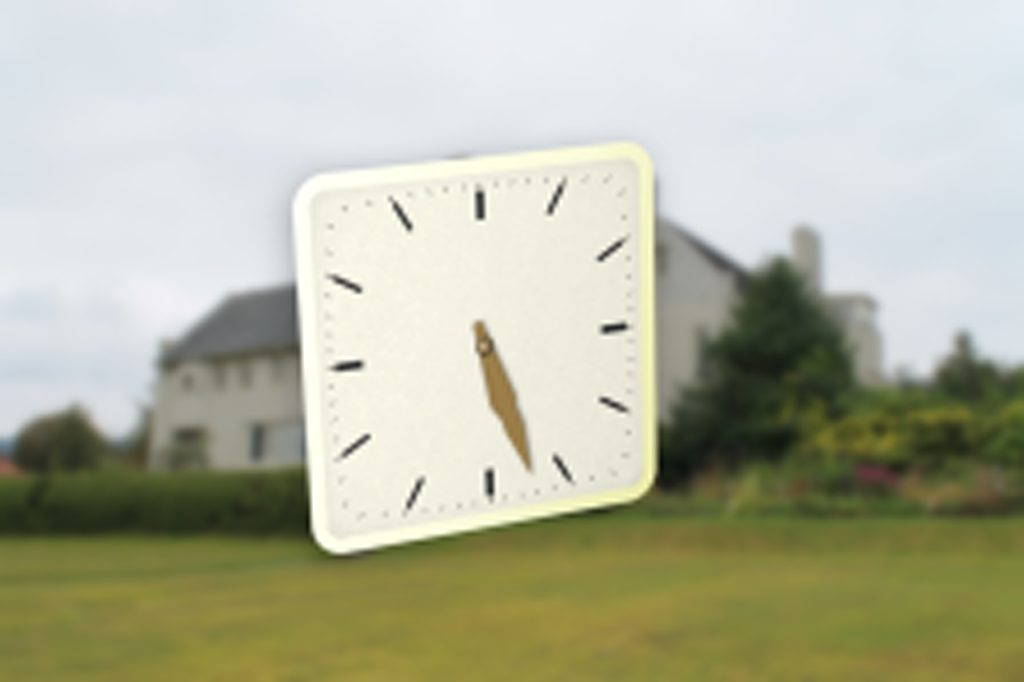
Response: 5:27
